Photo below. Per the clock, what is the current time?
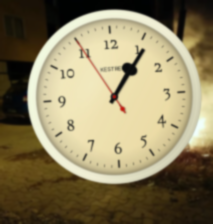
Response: 1:05:55
